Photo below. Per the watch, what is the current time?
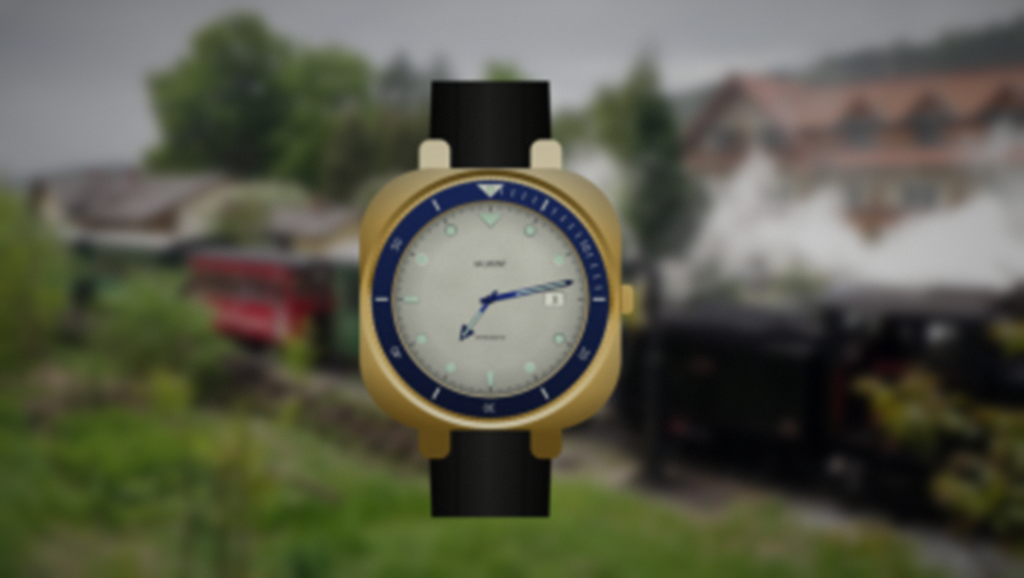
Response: 7:13
